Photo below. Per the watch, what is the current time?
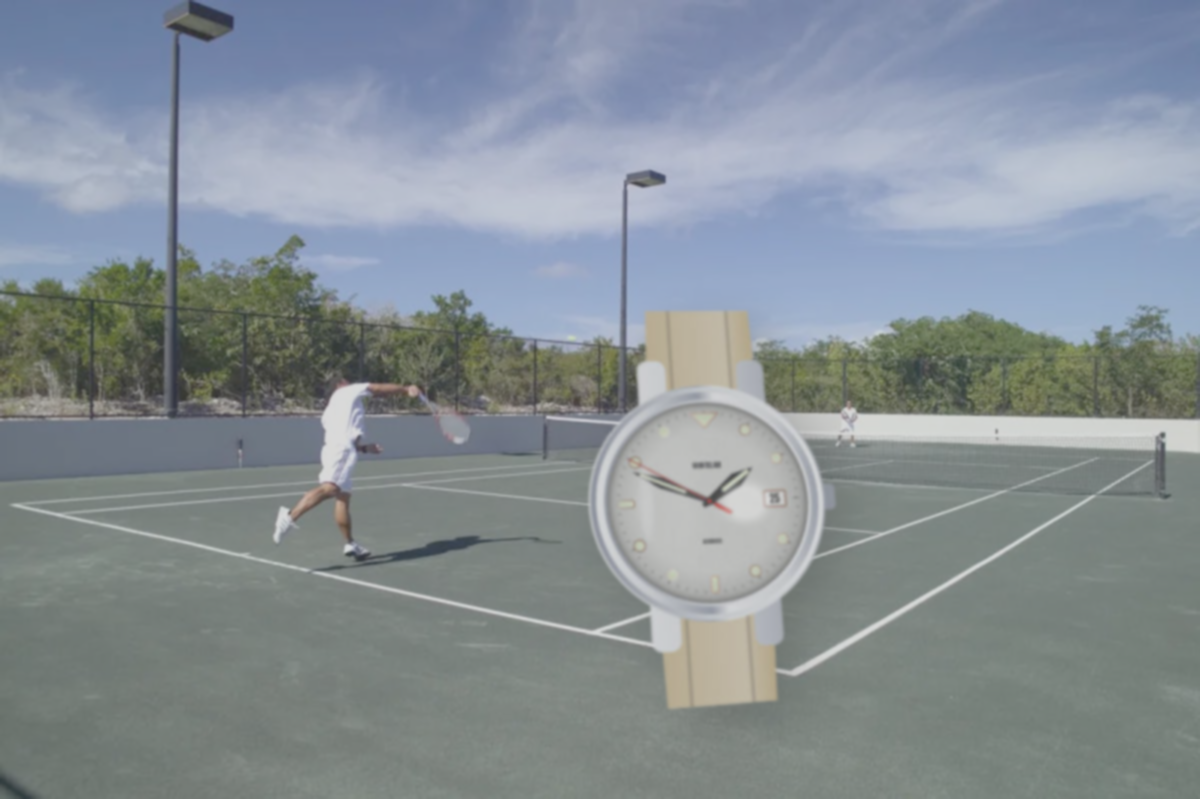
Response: 1:48:50
